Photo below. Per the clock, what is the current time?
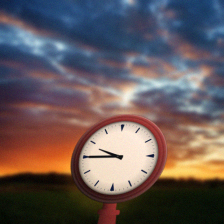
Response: 9:45
